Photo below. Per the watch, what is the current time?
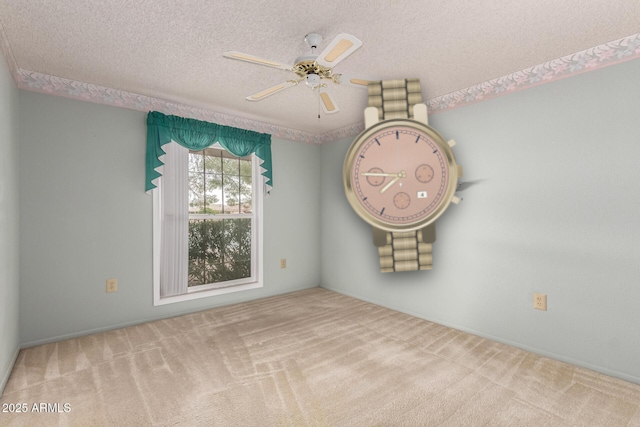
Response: 7:46
